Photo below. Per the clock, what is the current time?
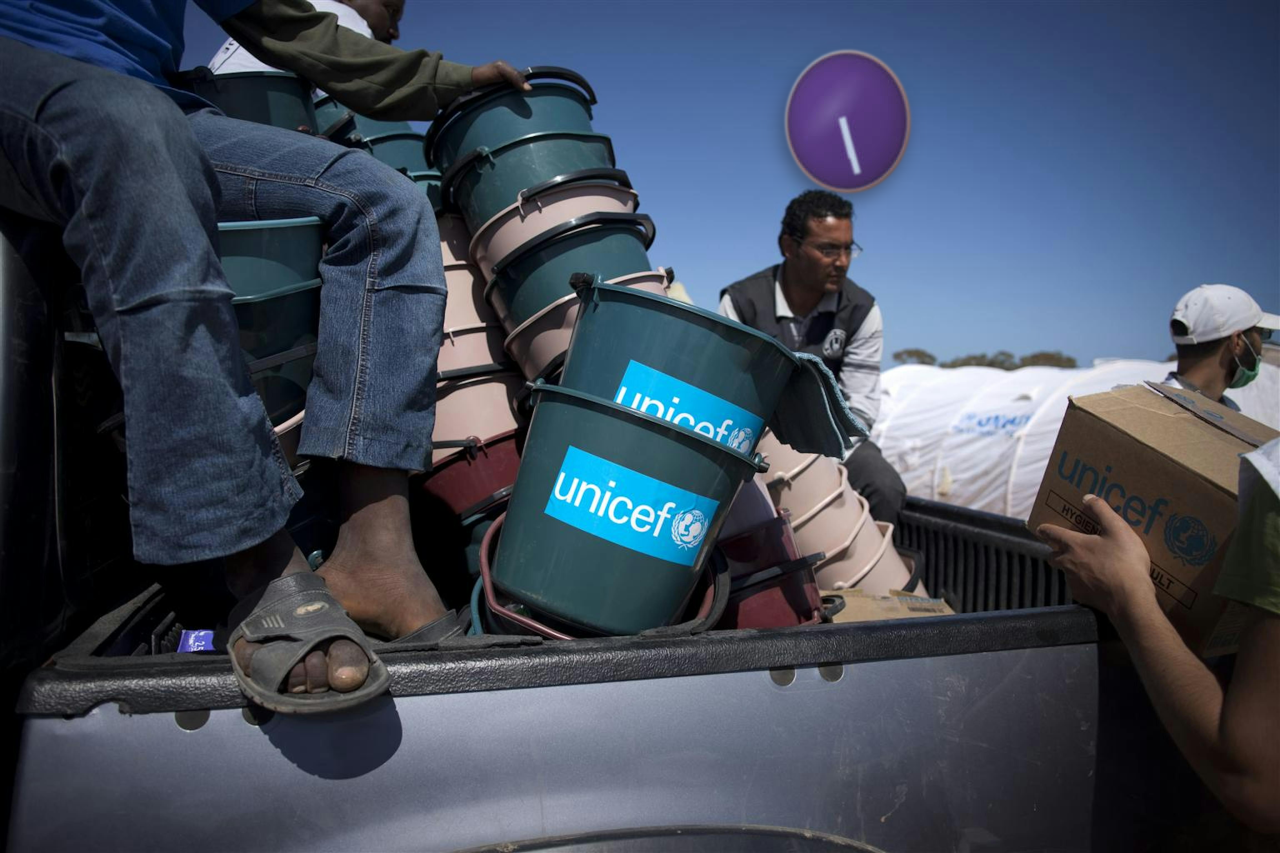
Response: 5:27
